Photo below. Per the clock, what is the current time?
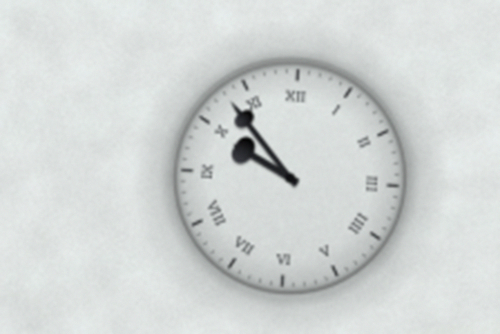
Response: 9:53
